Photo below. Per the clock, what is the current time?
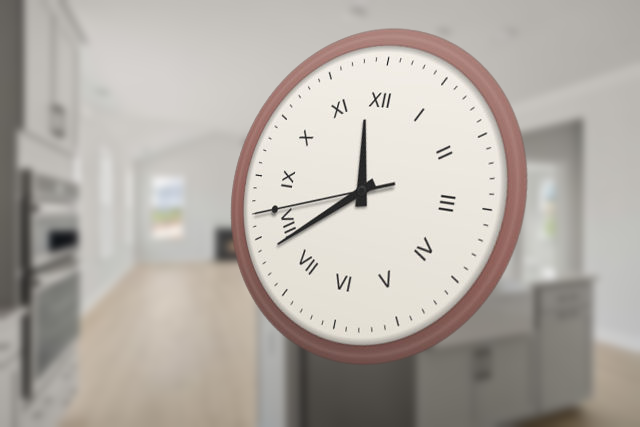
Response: 11:38:42
